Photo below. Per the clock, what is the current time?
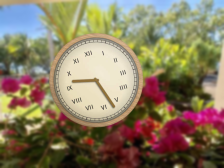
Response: 9:27
